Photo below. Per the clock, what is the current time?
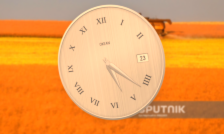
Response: 5:22
